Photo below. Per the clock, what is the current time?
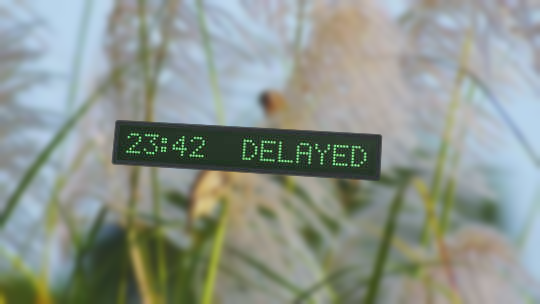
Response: 23:42
